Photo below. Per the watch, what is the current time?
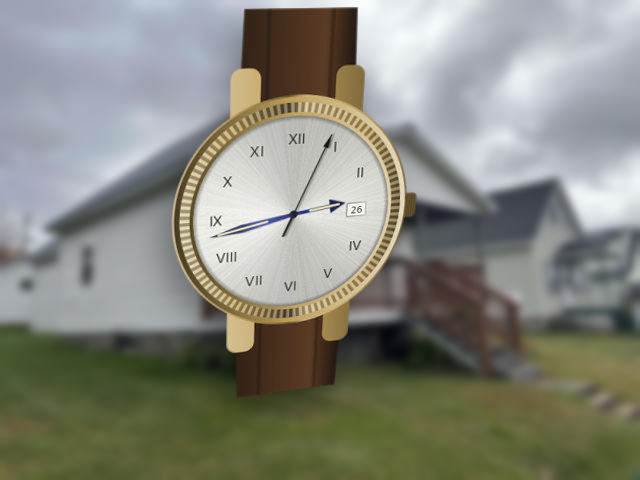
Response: 2:43:04
